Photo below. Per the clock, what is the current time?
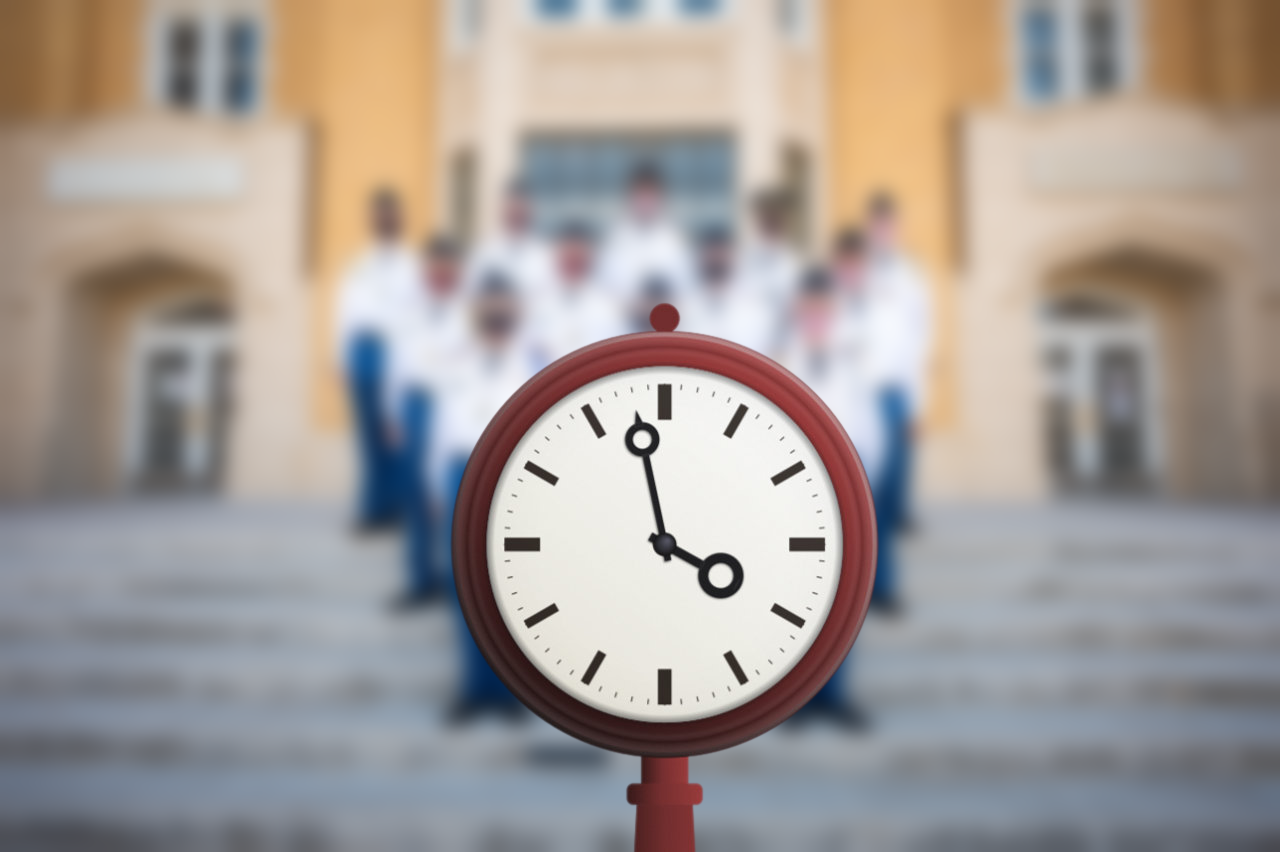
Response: 3:58
